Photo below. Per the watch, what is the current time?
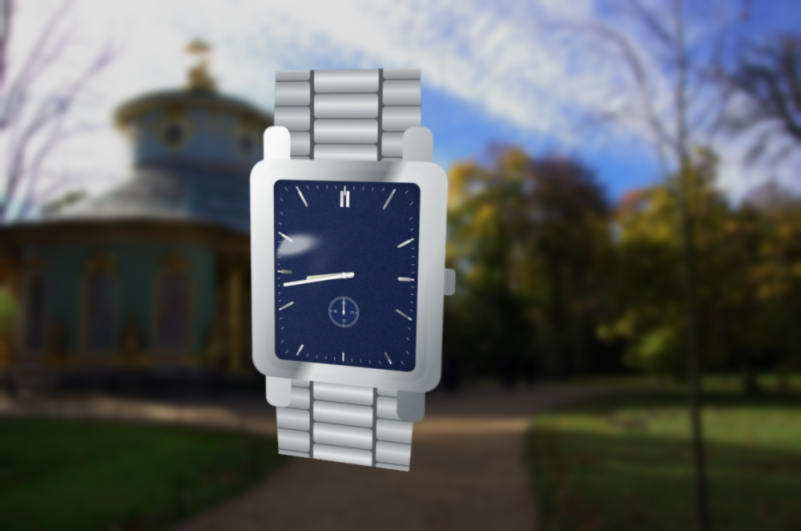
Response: 8:43
